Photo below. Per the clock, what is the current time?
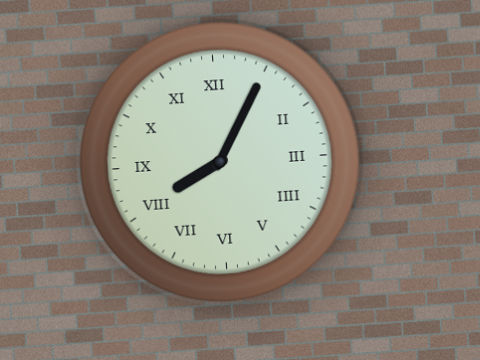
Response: 8:05
